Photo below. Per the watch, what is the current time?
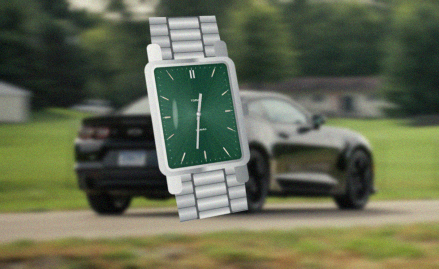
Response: 12:32
